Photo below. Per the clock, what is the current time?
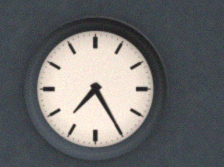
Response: 7:25
